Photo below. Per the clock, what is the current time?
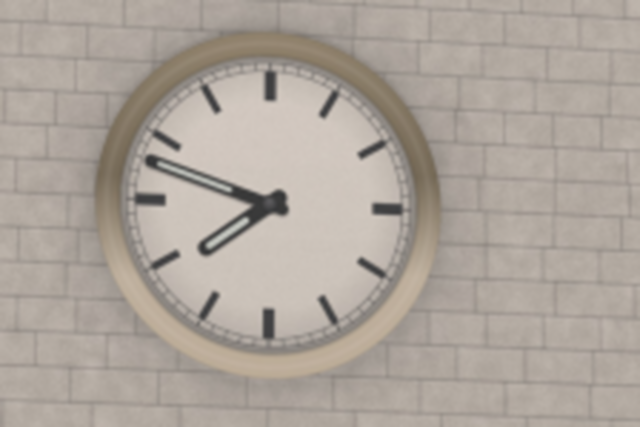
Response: 7:48
